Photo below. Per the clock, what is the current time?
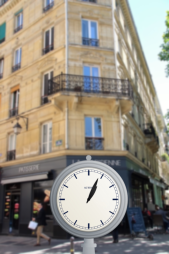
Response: 1:04
